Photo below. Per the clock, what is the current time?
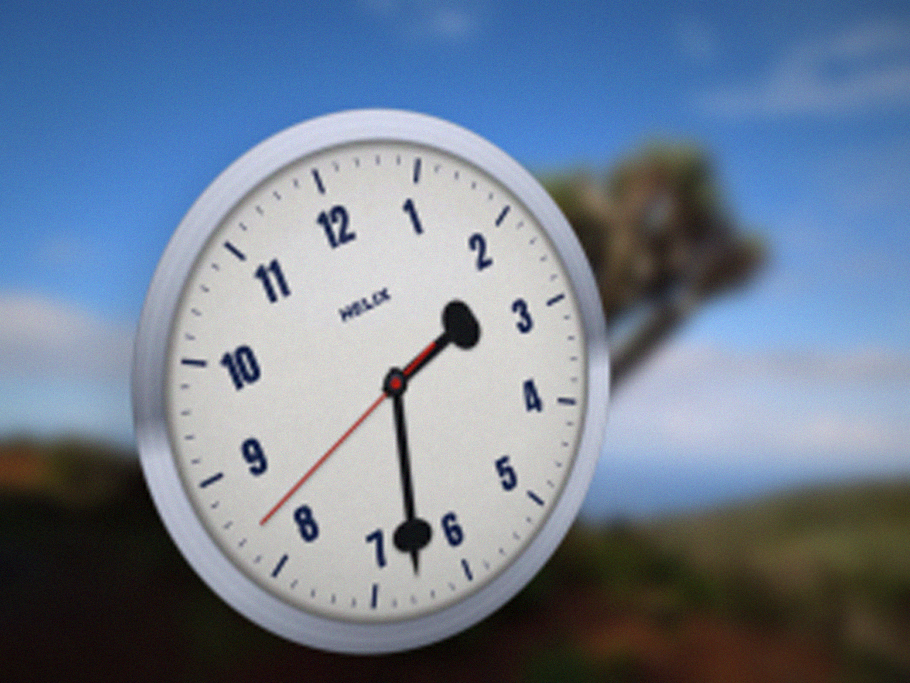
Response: 2:32:42
